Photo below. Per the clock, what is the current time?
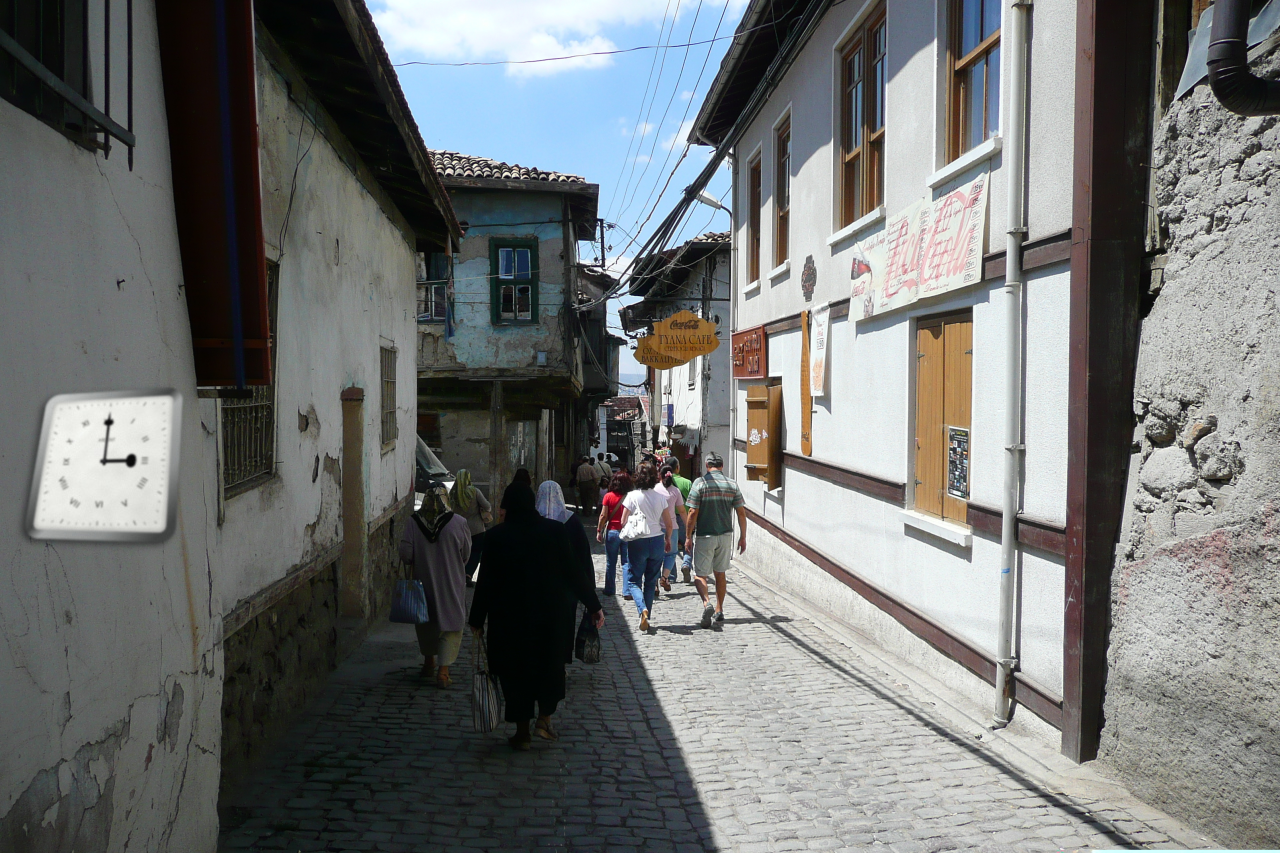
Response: 3:00
